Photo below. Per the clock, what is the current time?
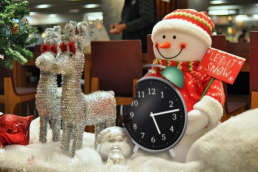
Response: 5:13
